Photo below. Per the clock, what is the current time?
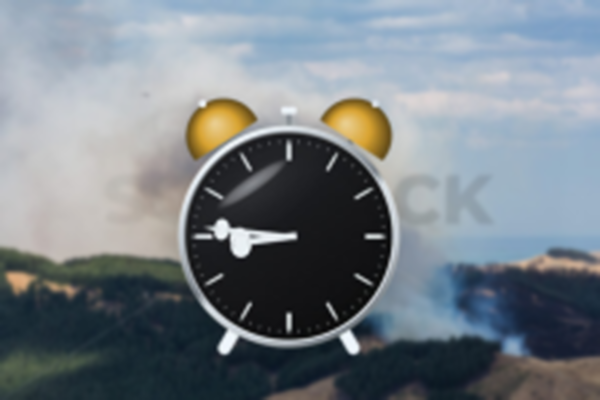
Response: 8:46
